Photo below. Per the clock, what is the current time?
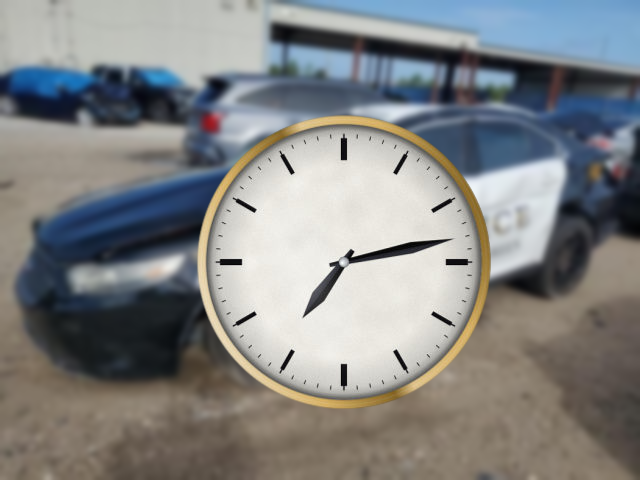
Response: 7:13
